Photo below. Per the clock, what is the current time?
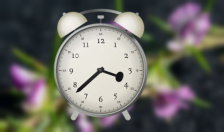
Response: 3:38
